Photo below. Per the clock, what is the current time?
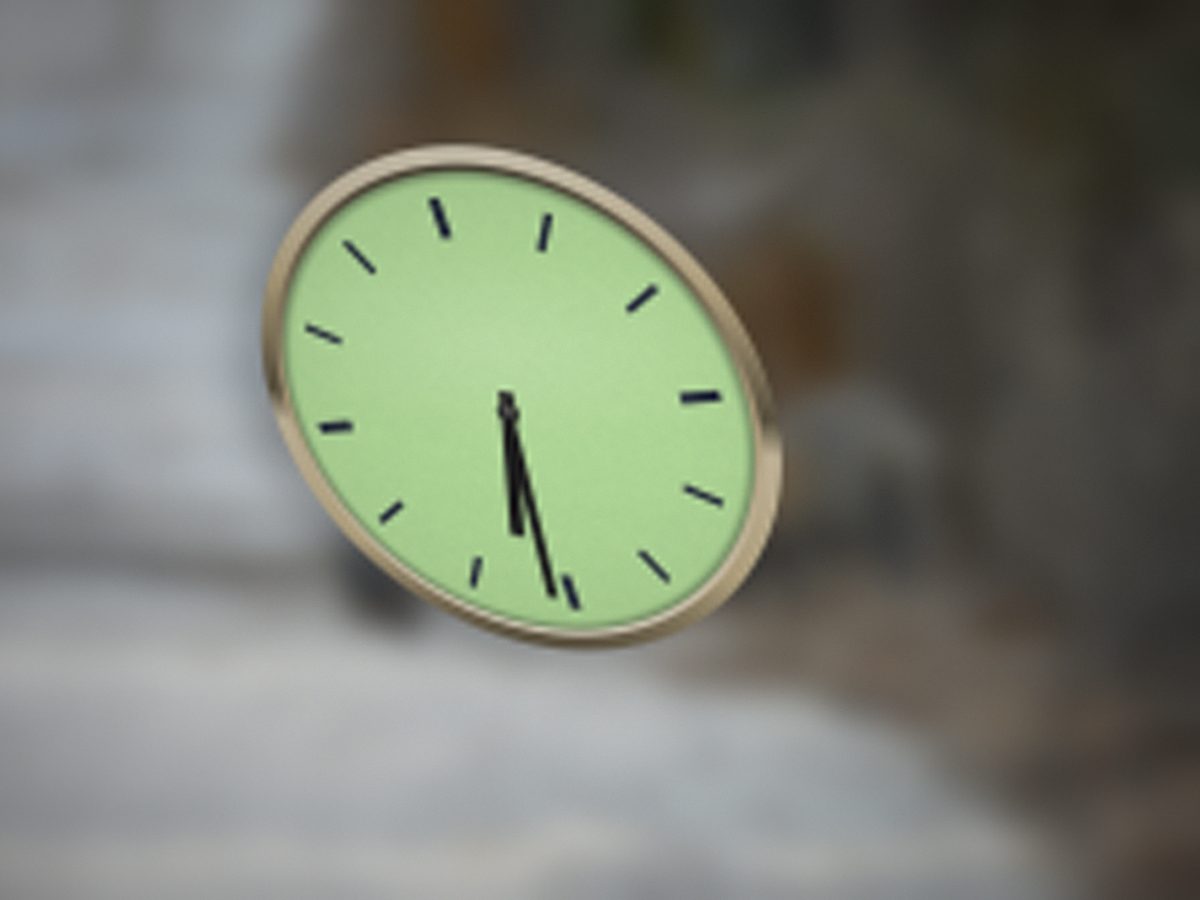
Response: 6:31
